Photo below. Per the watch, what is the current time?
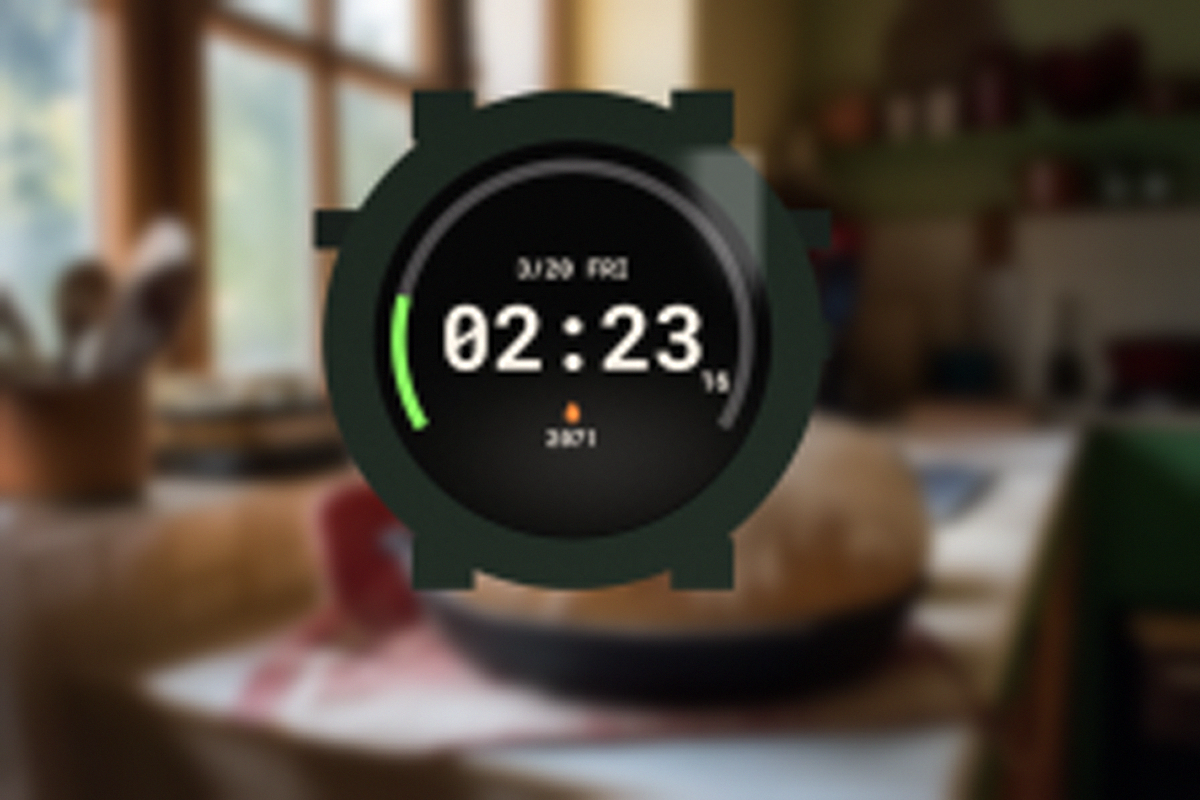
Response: 2:23
